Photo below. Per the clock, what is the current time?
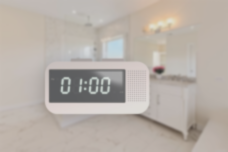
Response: 1:00
